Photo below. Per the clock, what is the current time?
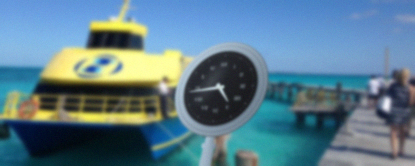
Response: 4:44
